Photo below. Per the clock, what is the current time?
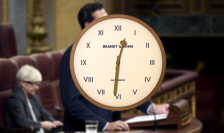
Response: 12:31
